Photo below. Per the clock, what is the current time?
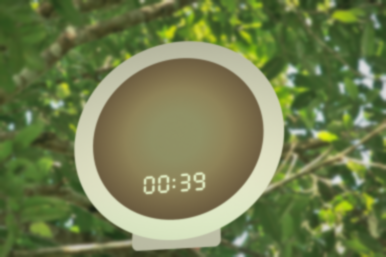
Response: 0:39
